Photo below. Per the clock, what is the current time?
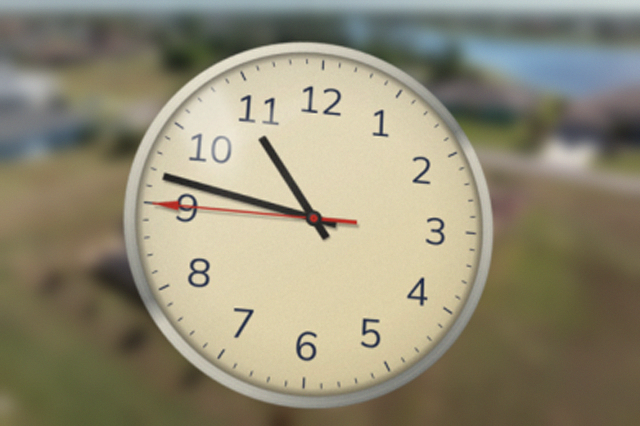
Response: 10:46:45
